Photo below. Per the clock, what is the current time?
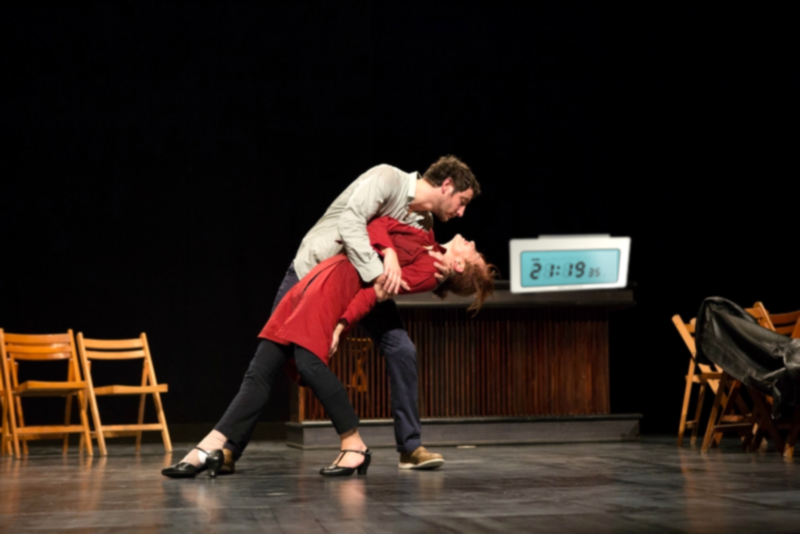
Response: 21:19
